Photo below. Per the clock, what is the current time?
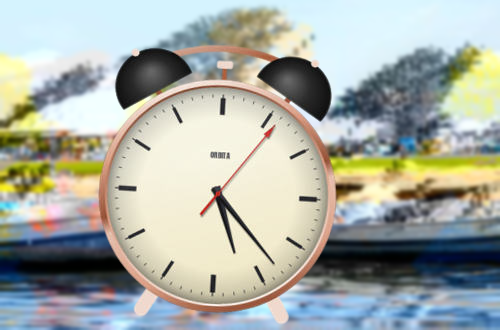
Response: 5:23:06
